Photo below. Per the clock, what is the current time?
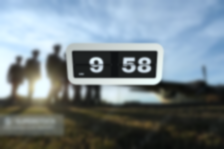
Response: 9:58
